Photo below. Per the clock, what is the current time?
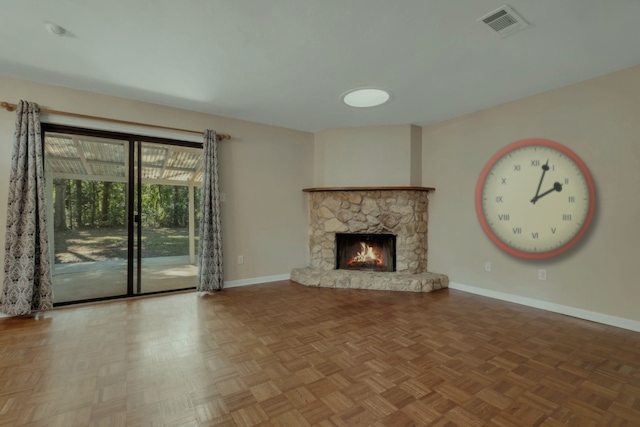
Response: 2:03
